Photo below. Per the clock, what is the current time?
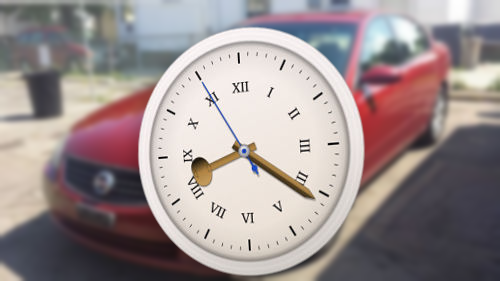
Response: 8:20:55
